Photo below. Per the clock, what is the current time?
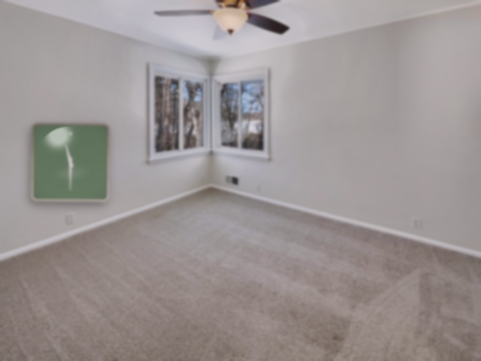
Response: 11:30
